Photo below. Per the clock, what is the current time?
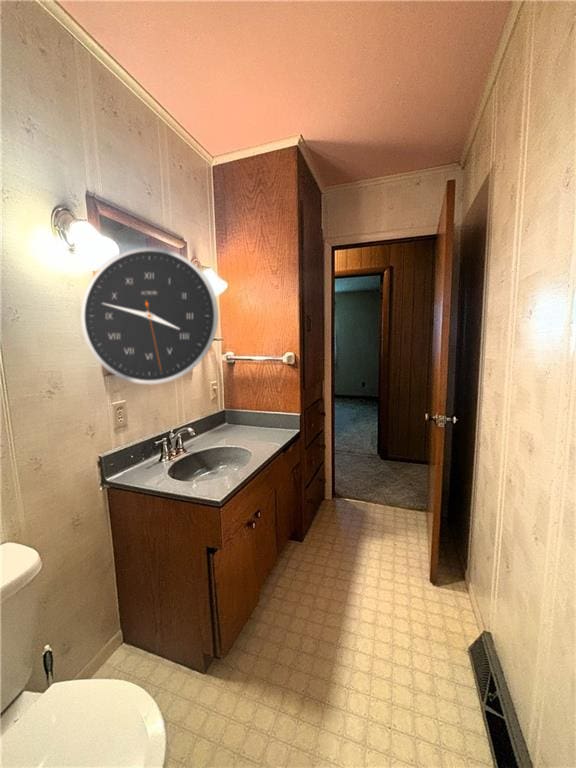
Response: 3:47:28
